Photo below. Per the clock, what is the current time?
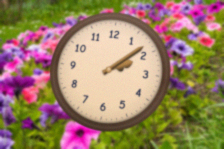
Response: 2:08
